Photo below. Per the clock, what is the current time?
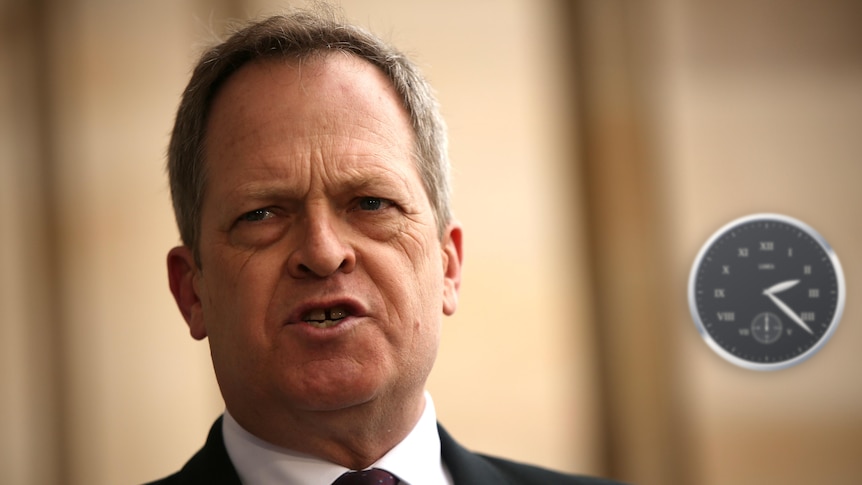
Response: 2:22
